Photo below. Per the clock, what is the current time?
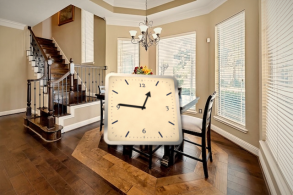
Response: 12:46
